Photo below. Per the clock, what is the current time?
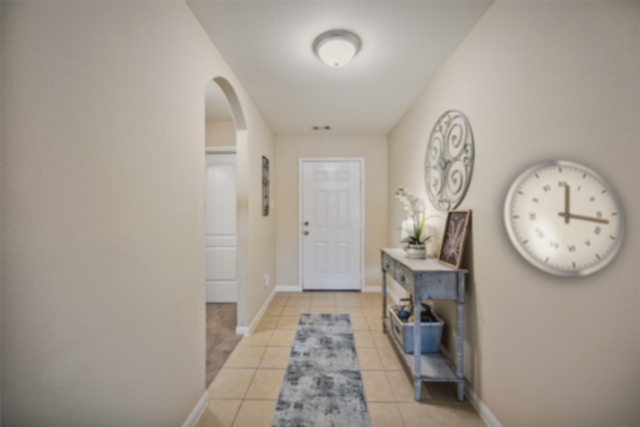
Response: 12:17
